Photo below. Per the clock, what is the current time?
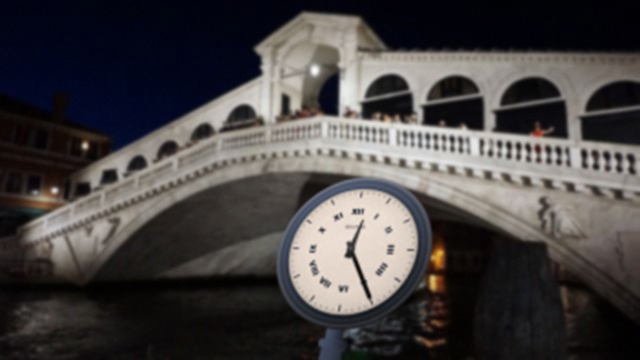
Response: 12:25
